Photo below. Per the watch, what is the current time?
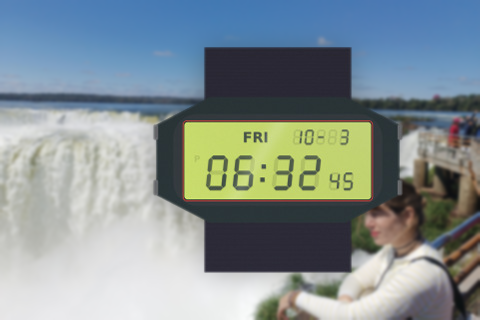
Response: 6:32:45
